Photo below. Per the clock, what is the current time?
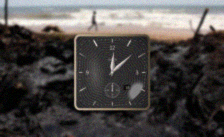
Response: 12:08
